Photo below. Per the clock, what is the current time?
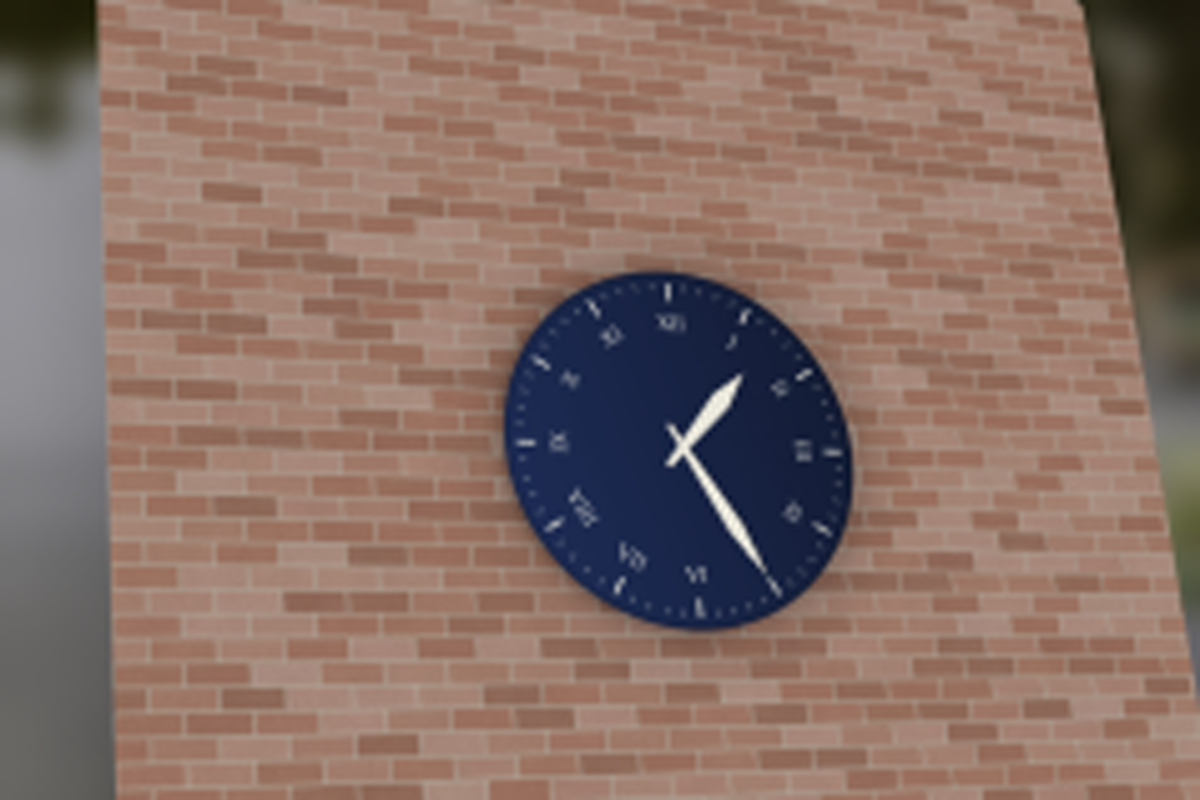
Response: 1:25
